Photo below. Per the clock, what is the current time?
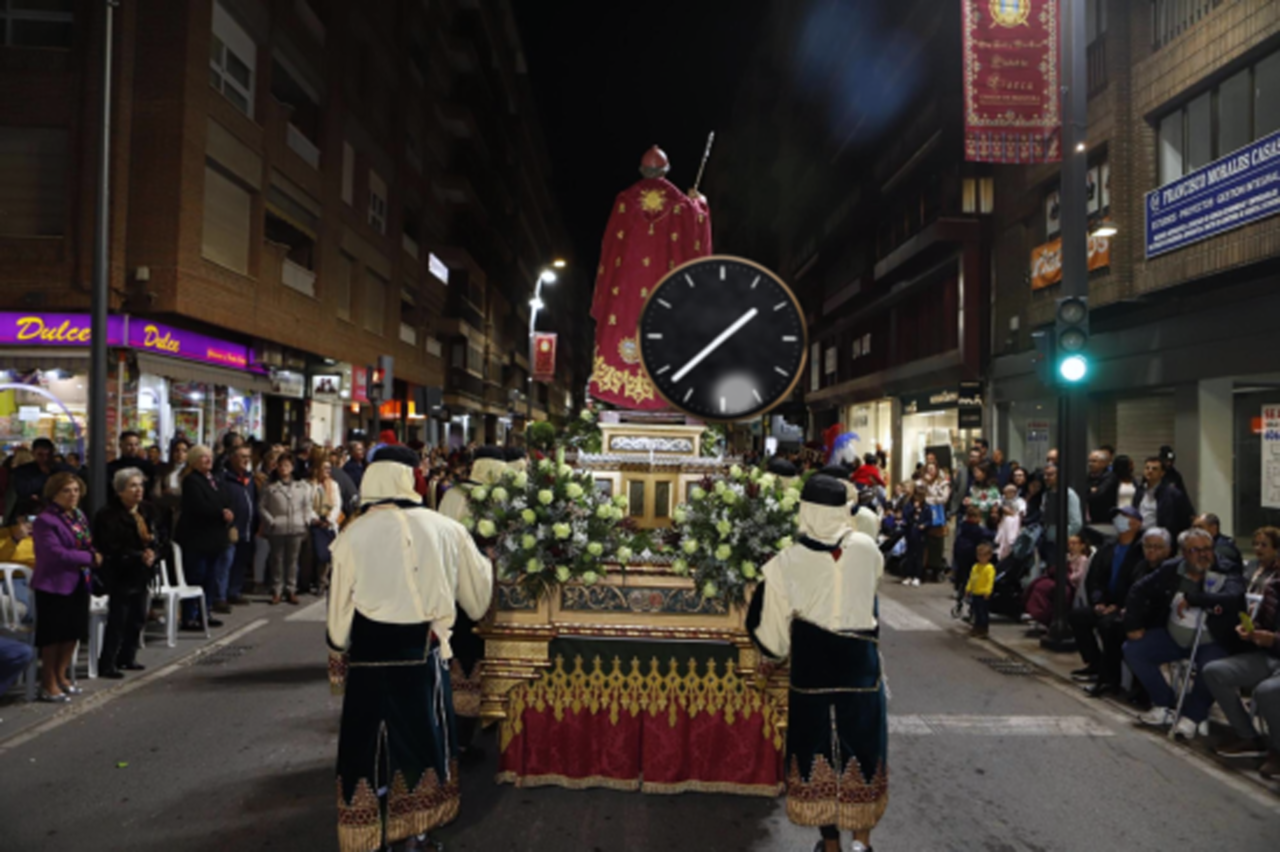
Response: 1:38
